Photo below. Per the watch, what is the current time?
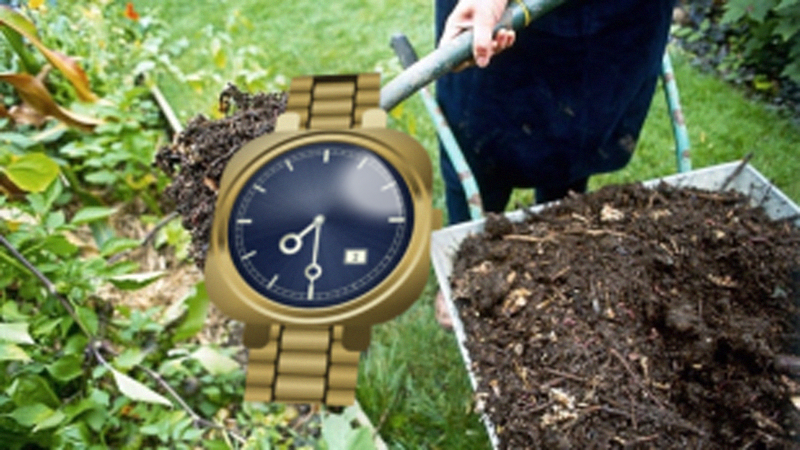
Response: 7:30
